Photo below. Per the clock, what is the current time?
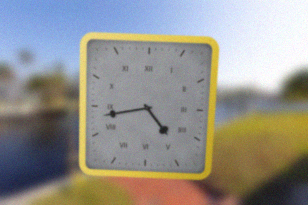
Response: 4:43
